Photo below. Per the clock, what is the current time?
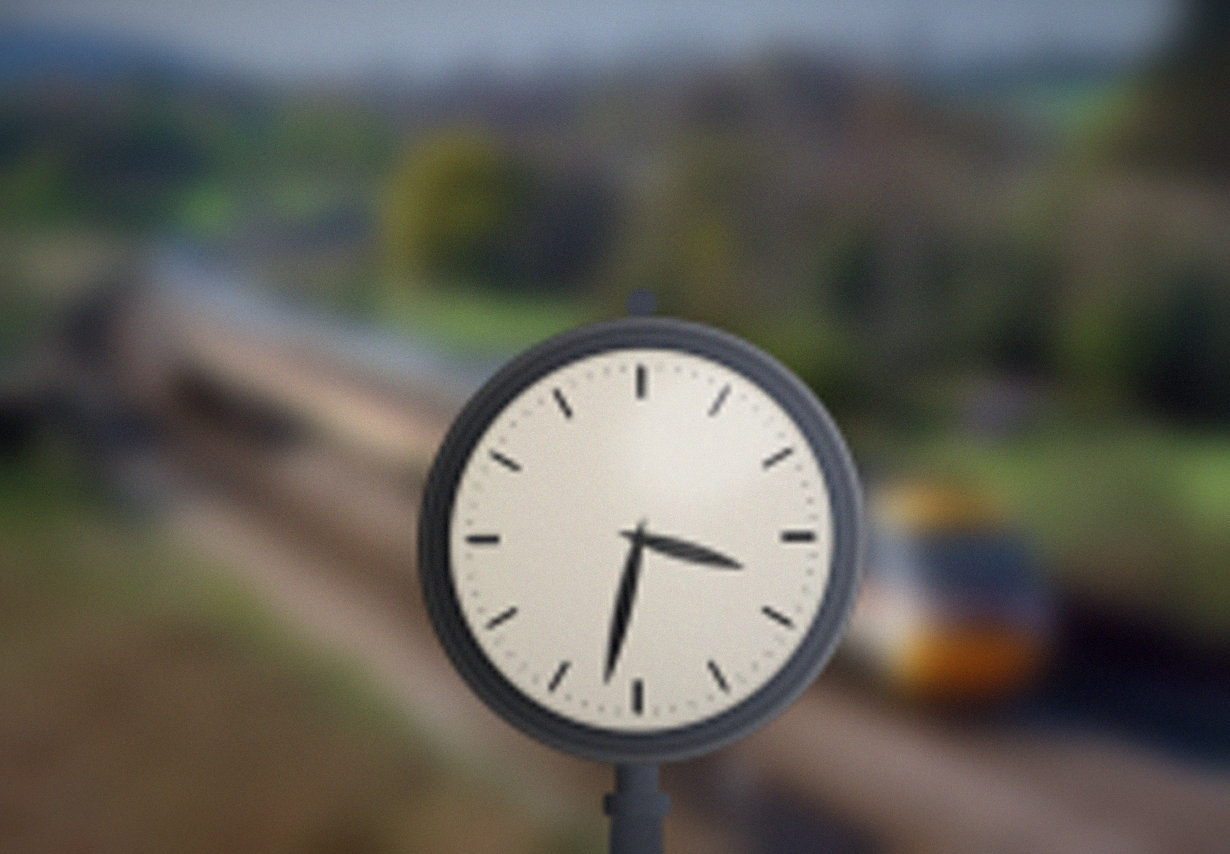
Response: 3:32
